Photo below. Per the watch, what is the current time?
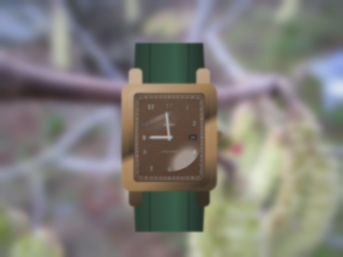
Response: 8:59
